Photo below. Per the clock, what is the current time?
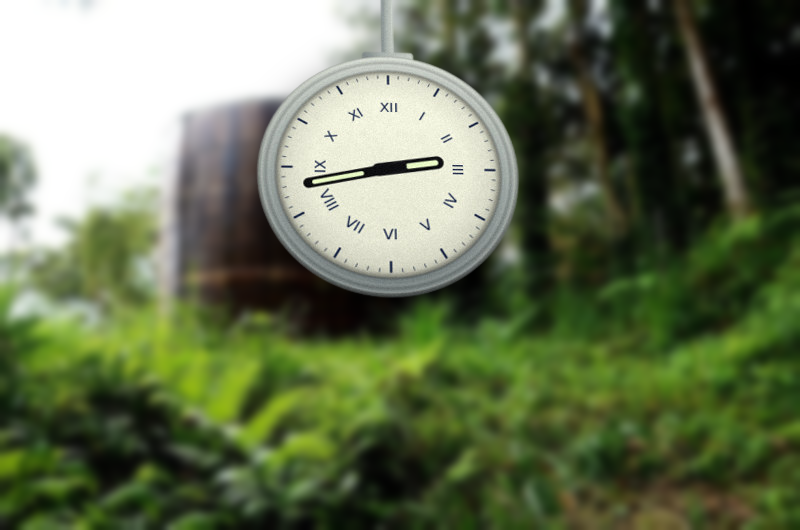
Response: 2:43
